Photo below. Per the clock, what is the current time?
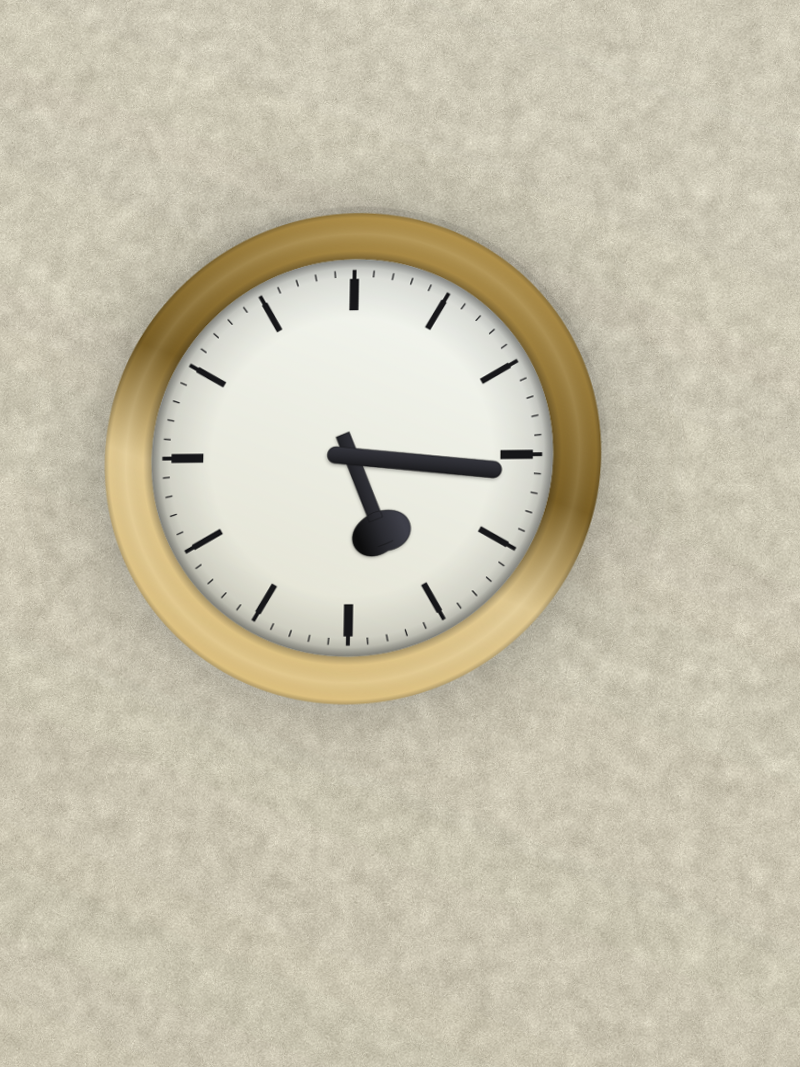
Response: 5:16
